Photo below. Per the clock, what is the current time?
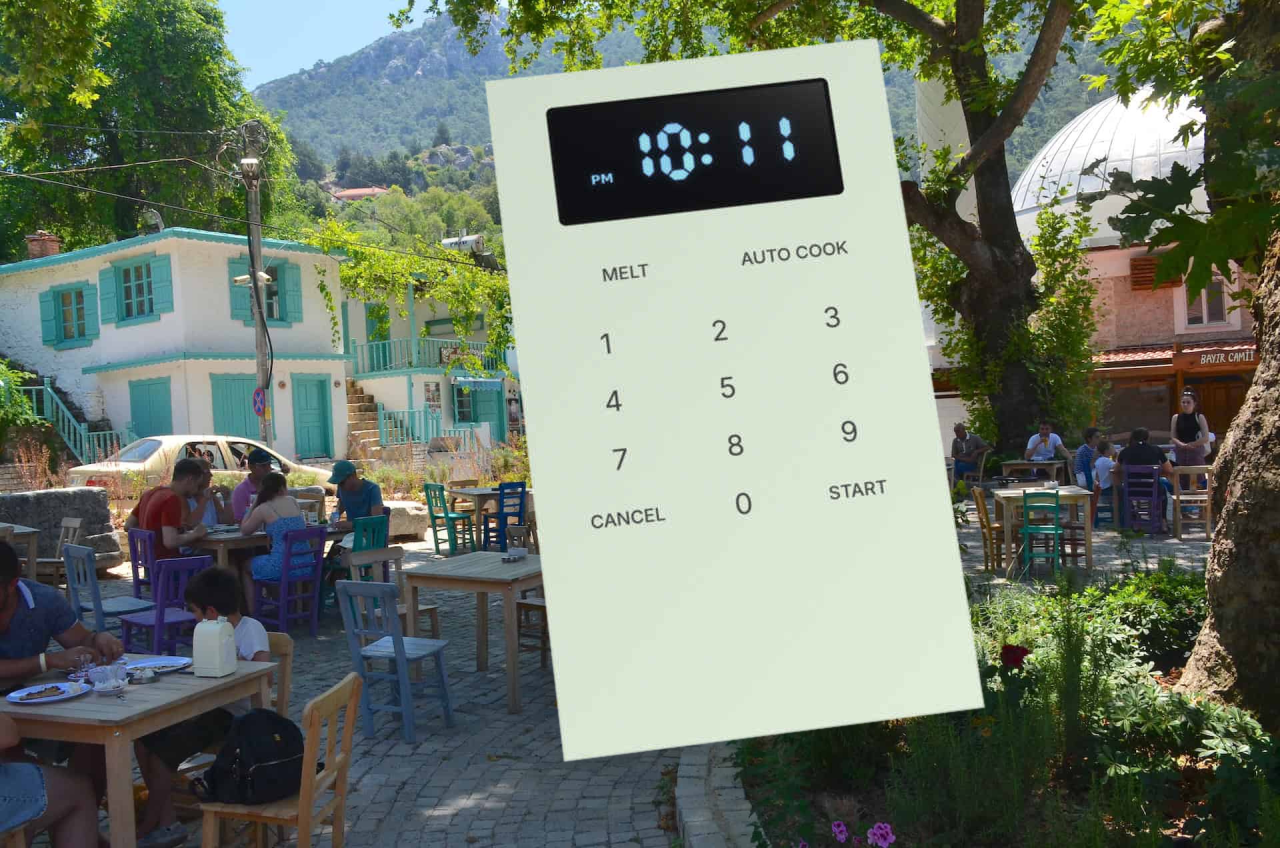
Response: 10:11
